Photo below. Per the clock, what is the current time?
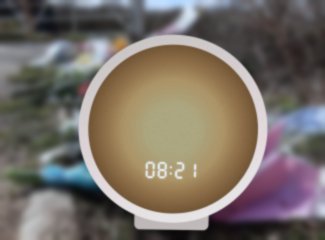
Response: 8:21
